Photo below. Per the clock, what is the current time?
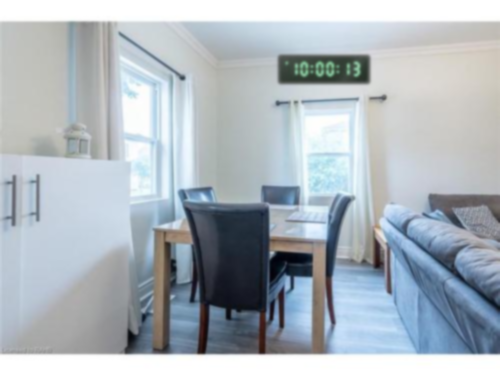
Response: 10:00:13
